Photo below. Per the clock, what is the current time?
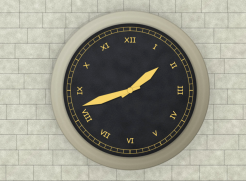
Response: 1:42
